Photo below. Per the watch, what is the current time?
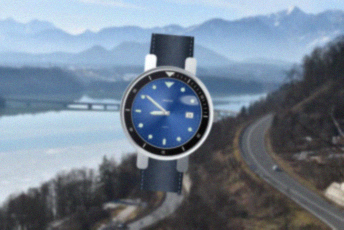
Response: 8:51
